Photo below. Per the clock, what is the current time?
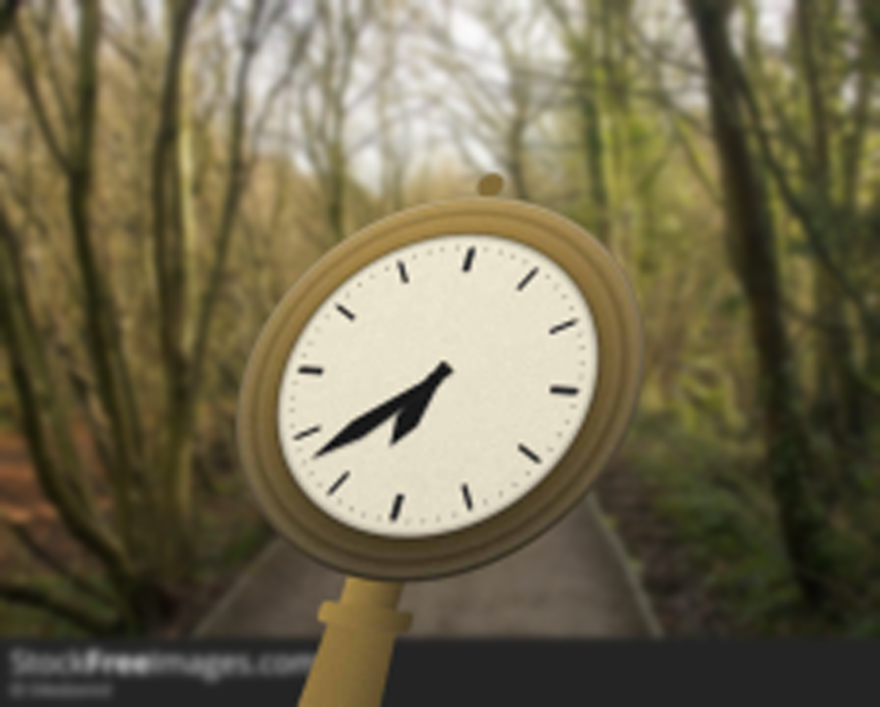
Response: 6:38
